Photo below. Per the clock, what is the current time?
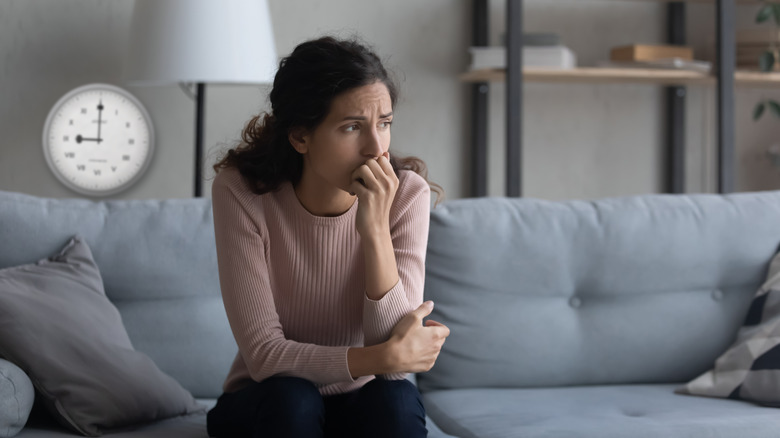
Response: 9:00
